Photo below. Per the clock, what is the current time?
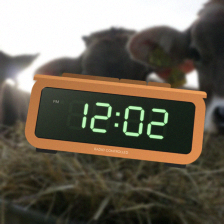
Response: 12:02
